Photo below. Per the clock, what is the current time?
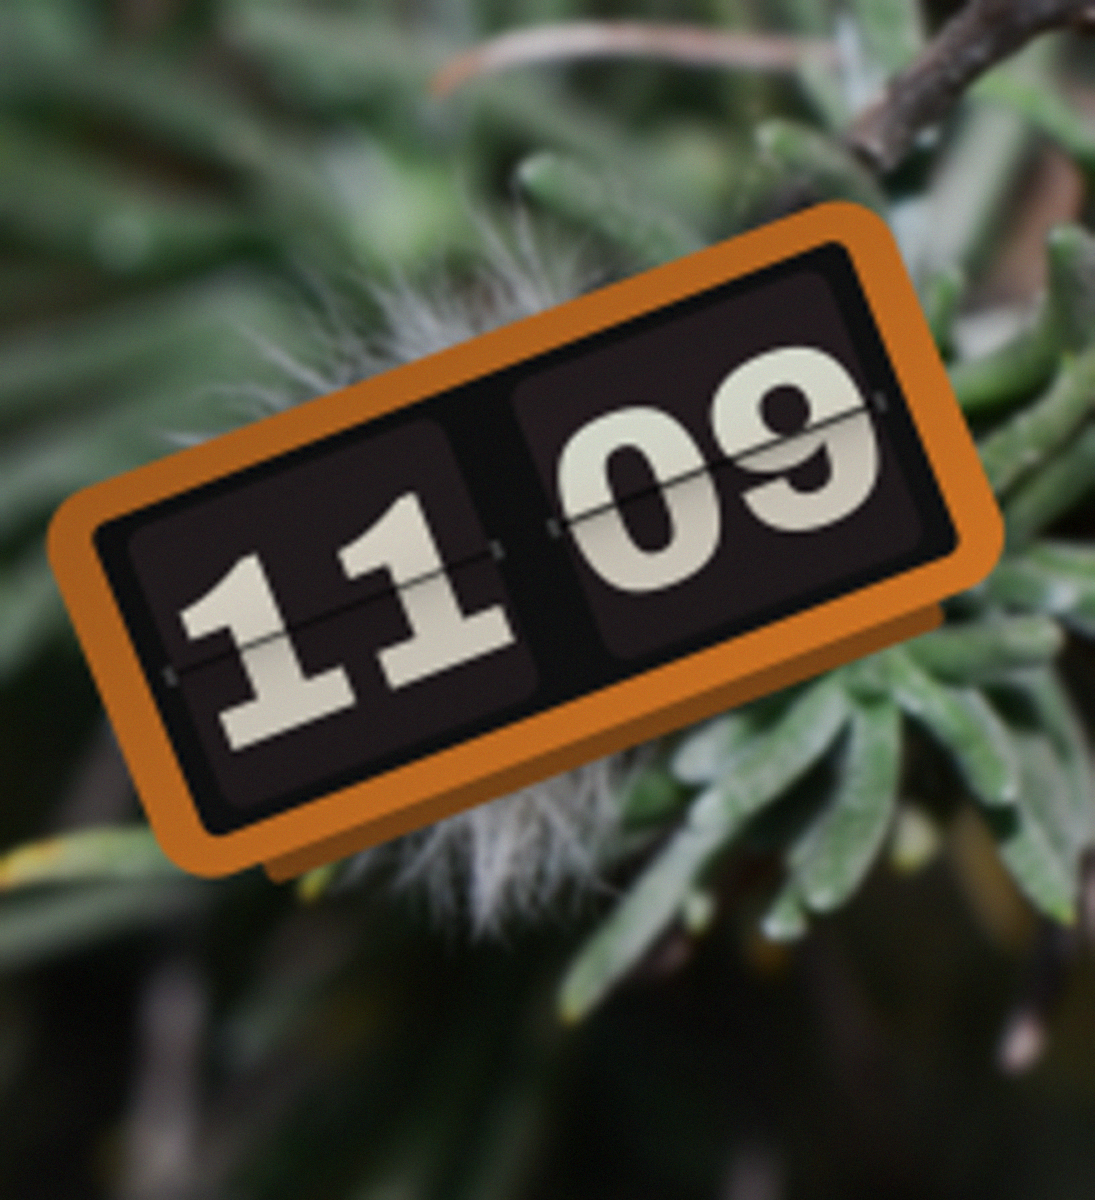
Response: 11:09
